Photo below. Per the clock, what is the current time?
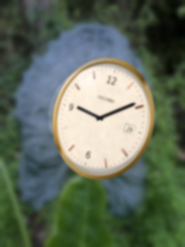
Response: 9:09
